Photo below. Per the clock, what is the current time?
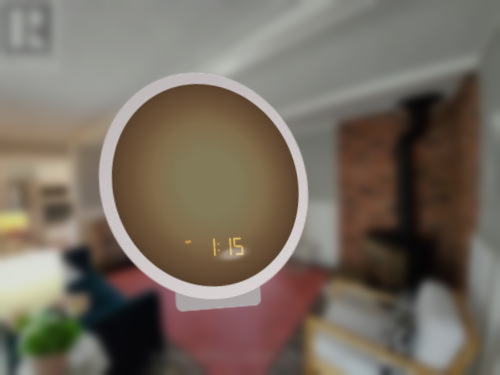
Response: 1:15
